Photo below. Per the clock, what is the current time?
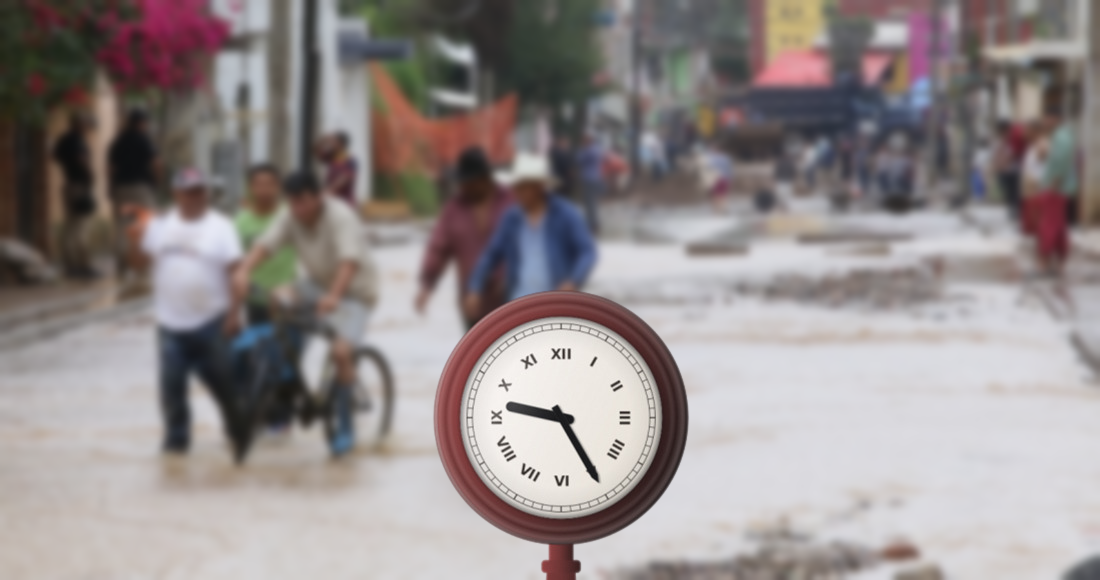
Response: 9:25
